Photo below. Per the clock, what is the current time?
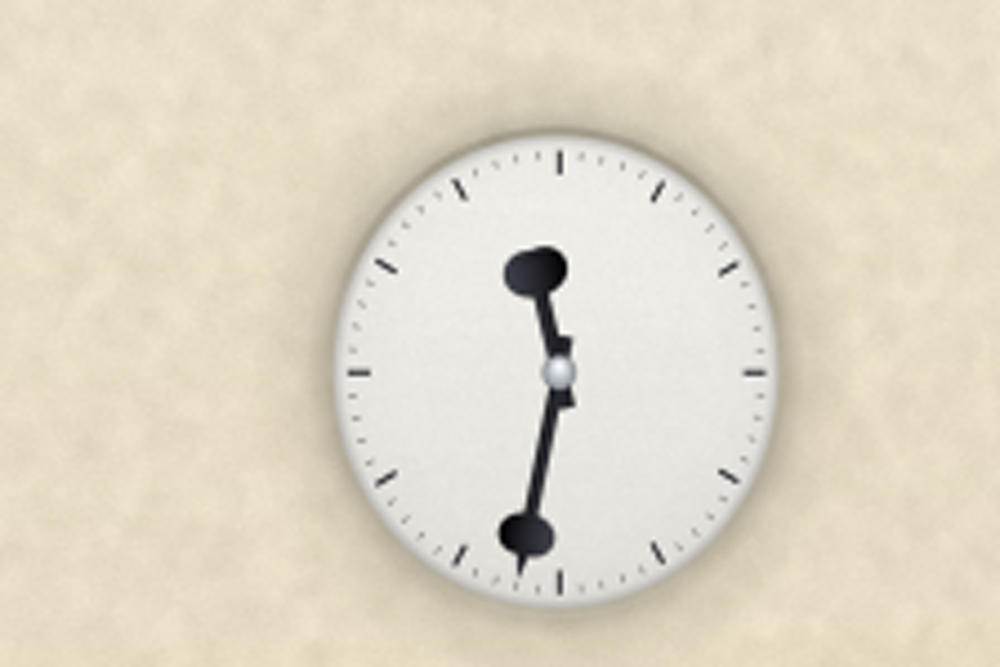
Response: 11:32
